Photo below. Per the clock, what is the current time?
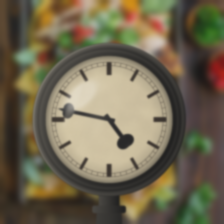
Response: 4:47
